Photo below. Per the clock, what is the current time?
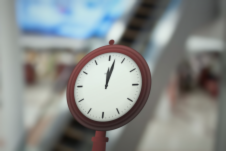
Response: 12:02
